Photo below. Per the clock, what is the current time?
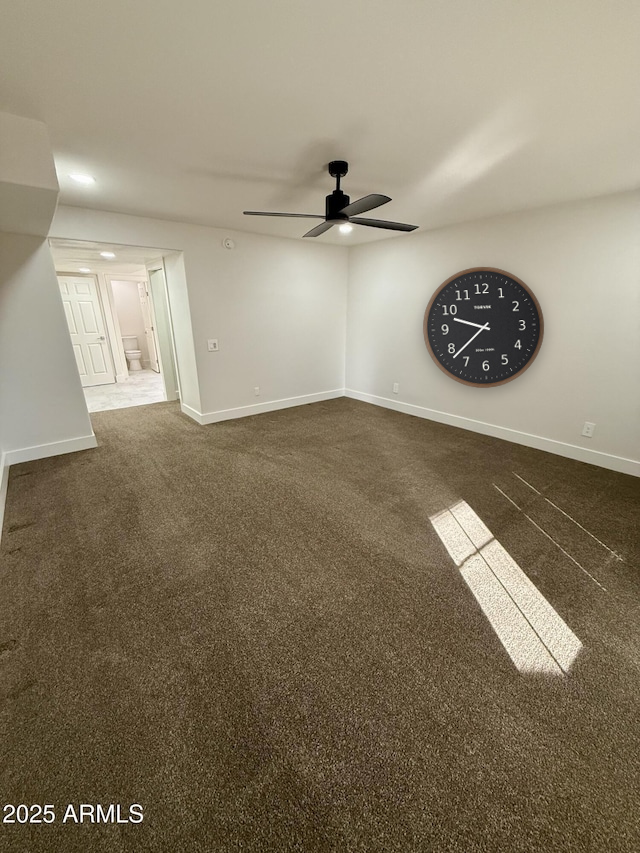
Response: 9:38
